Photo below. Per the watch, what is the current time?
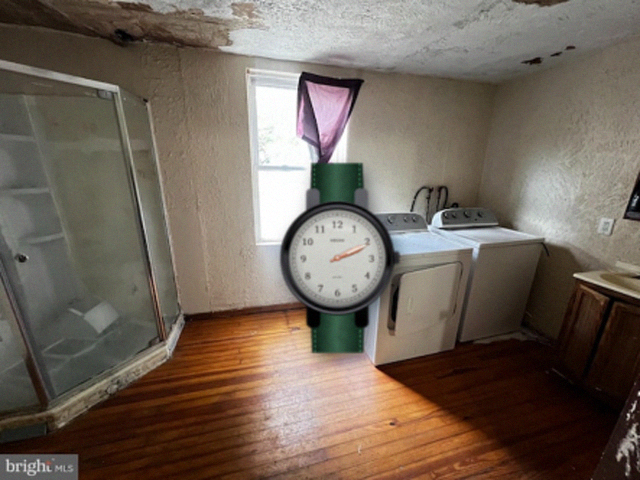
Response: 2:11
